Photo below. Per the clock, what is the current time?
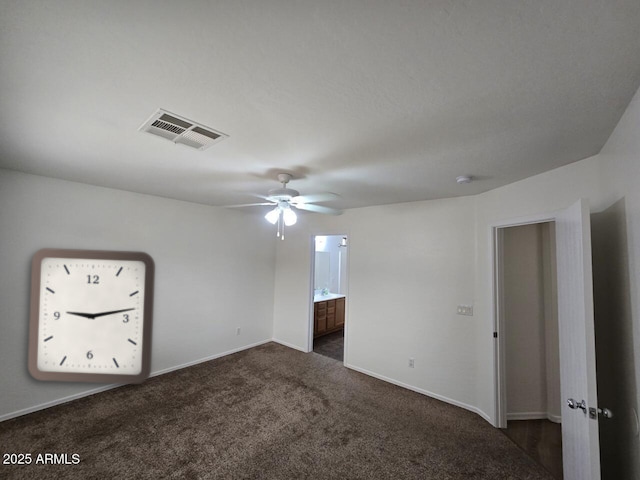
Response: 9:13
